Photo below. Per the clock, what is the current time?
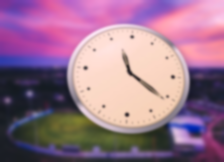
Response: 11:21
